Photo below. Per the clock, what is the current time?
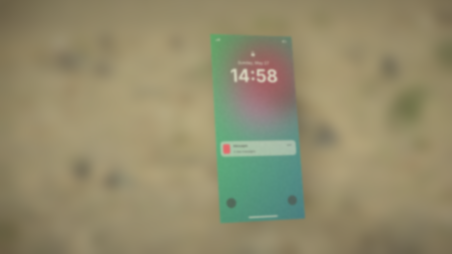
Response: 14:58
